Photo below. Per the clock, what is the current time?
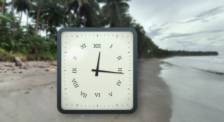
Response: 12:16
